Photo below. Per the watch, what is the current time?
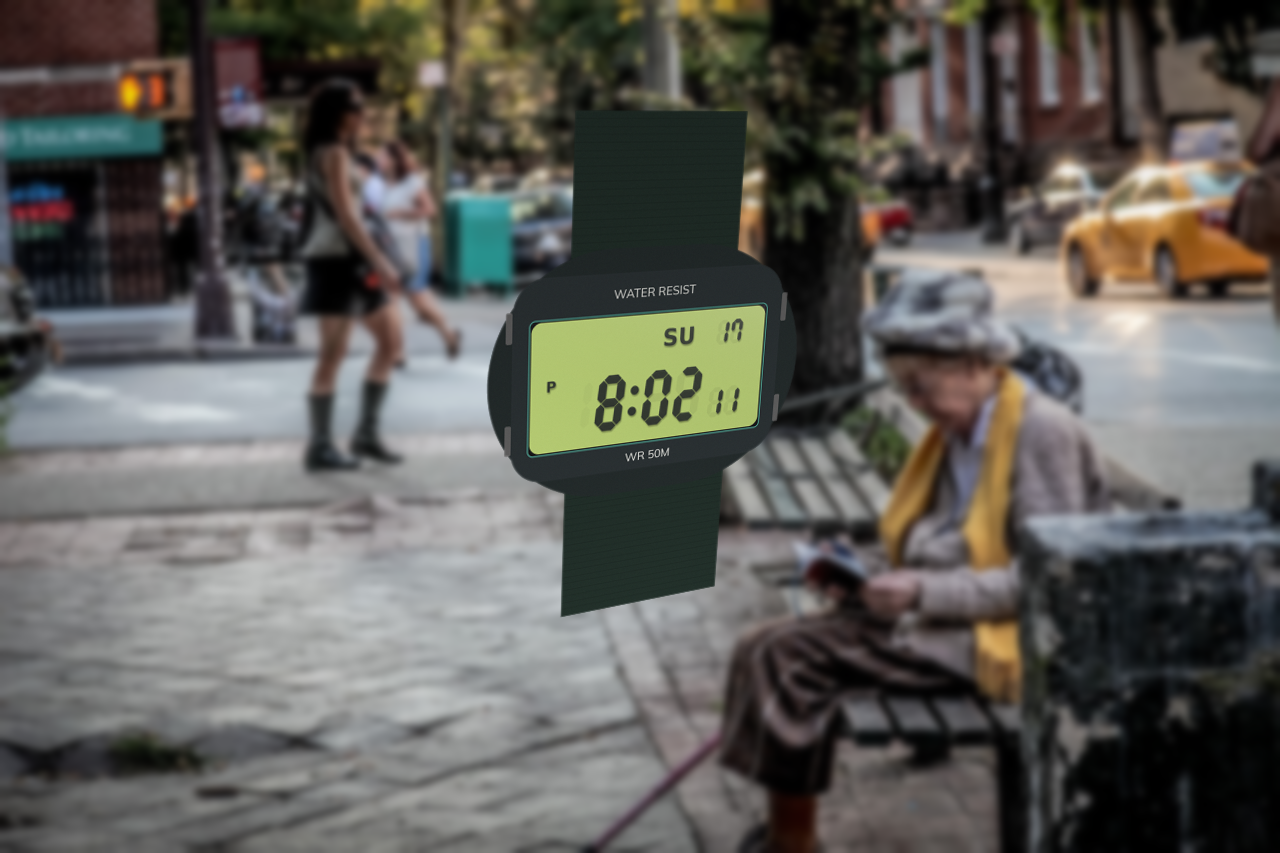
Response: 8:02:11
